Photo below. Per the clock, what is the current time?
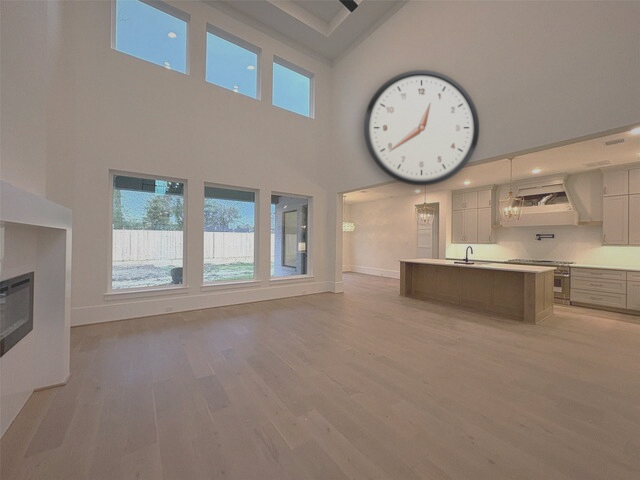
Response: 12:39
